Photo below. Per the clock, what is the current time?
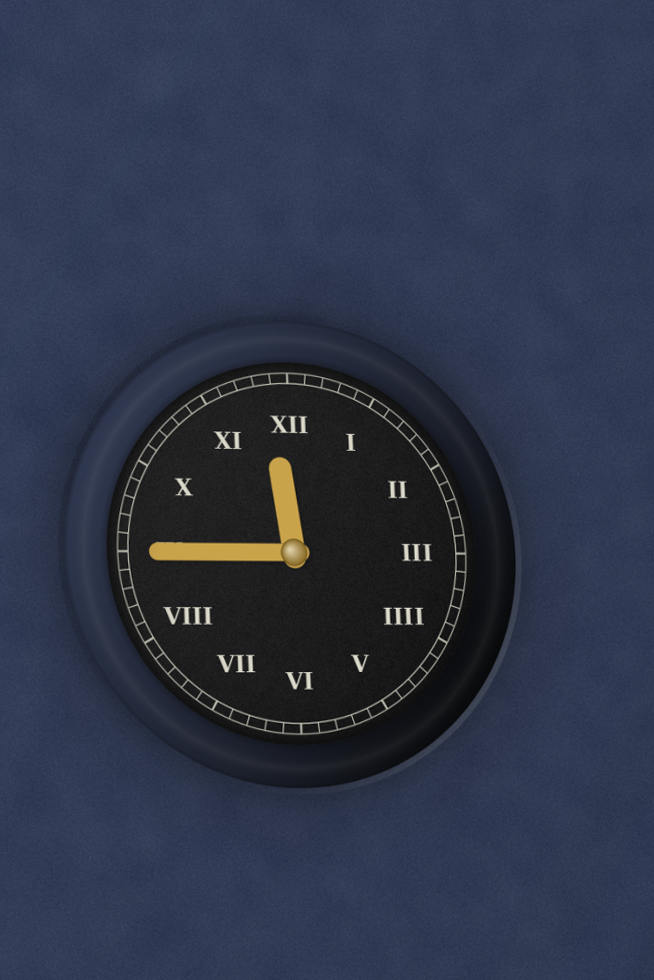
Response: 11:45
